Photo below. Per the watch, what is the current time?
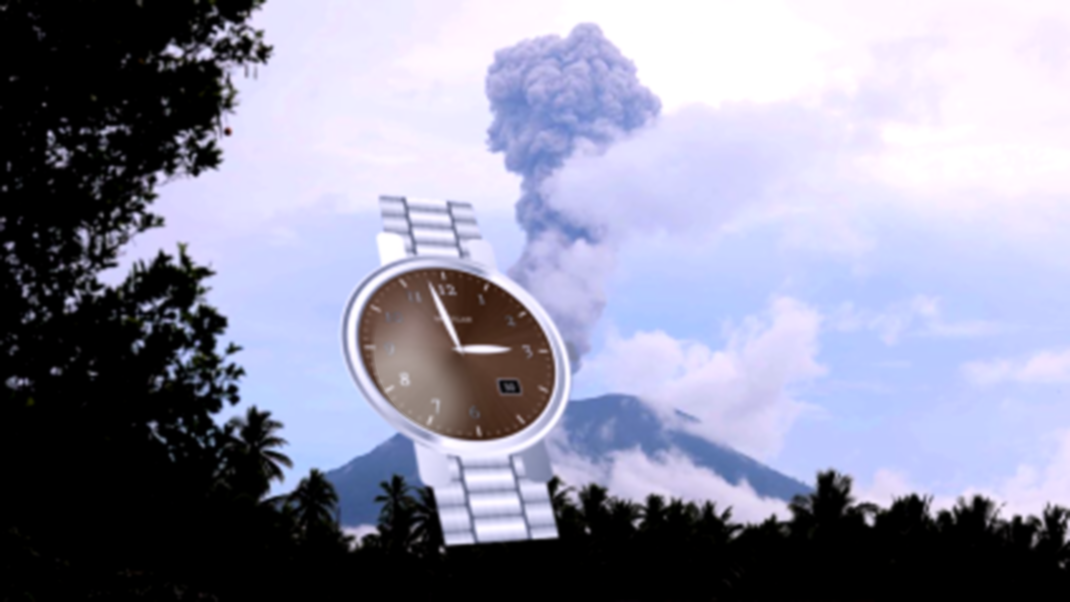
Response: 2:58
